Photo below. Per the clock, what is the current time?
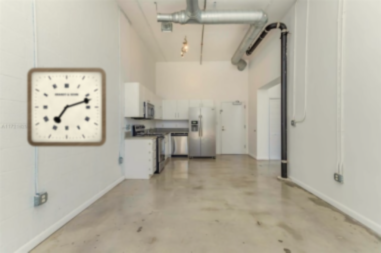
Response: 7:12
